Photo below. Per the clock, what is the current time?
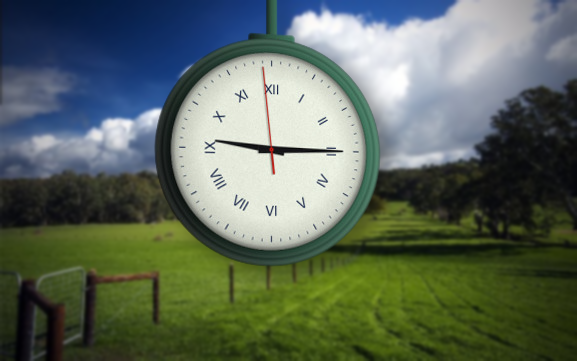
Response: 9:14:59
